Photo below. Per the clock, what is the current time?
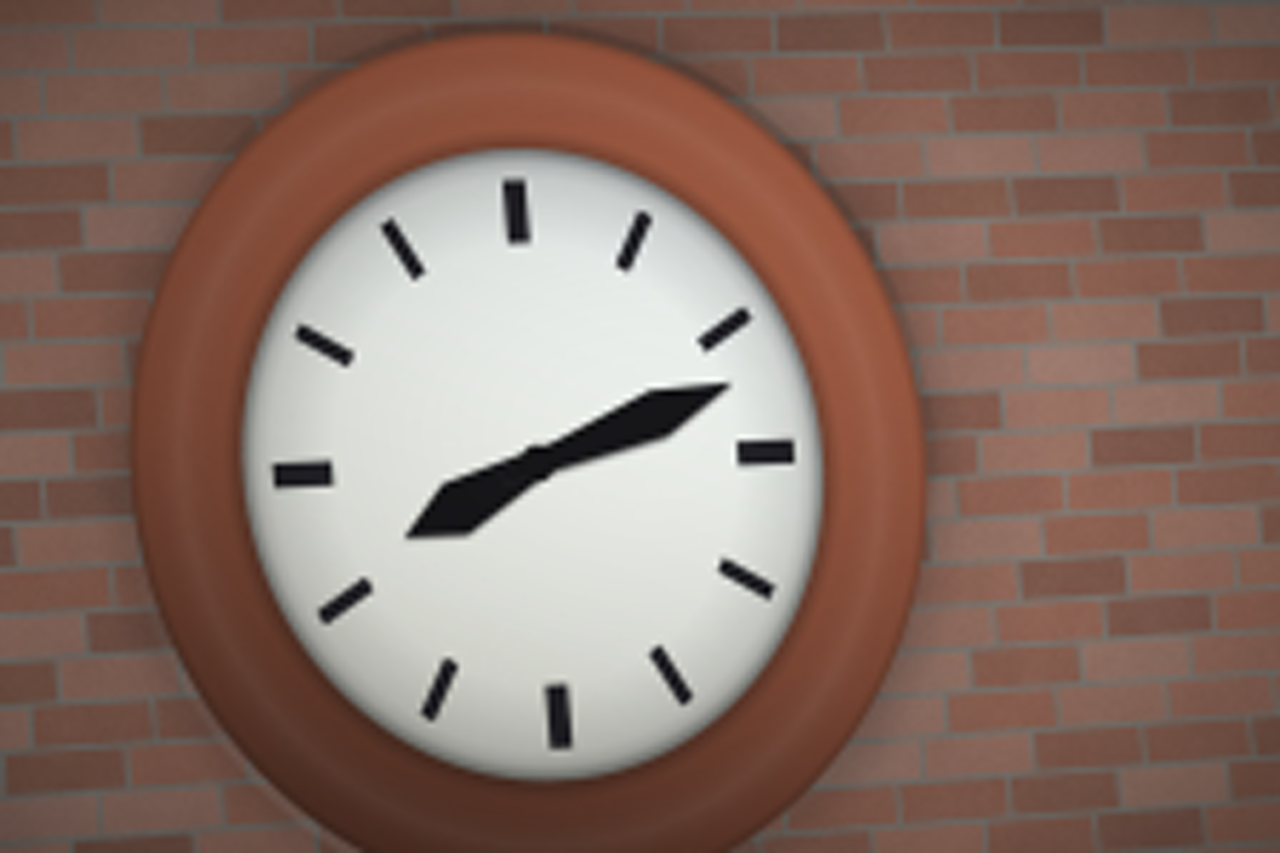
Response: 8:12
